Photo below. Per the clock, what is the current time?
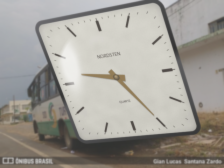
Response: 9:25
